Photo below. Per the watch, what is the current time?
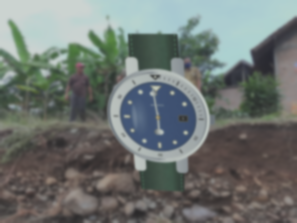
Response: 5:59
